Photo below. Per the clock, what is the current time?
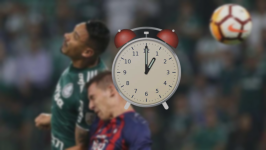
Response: 1:00
